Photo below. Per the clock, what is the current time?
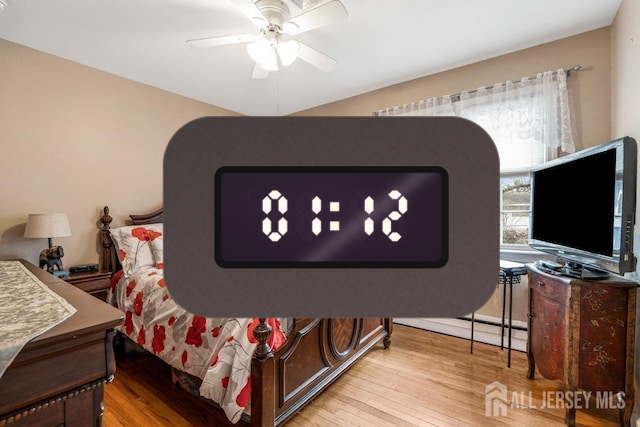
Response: 1:12
